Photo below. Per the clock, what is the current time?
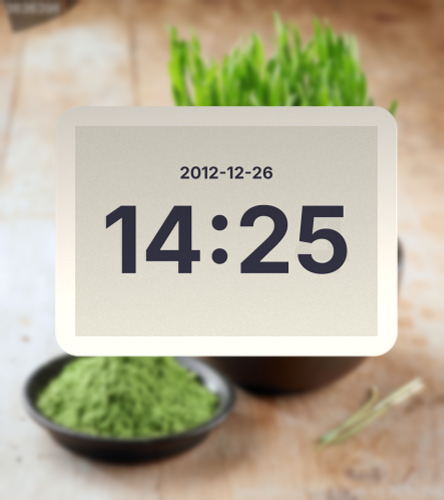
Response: 14:25
